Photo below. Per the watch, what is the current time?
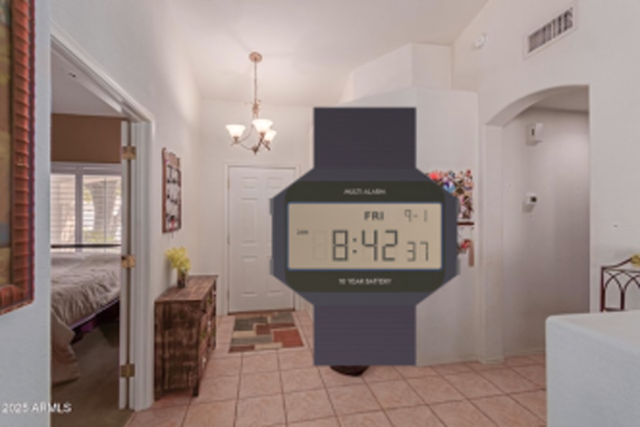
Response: 8:42:37
